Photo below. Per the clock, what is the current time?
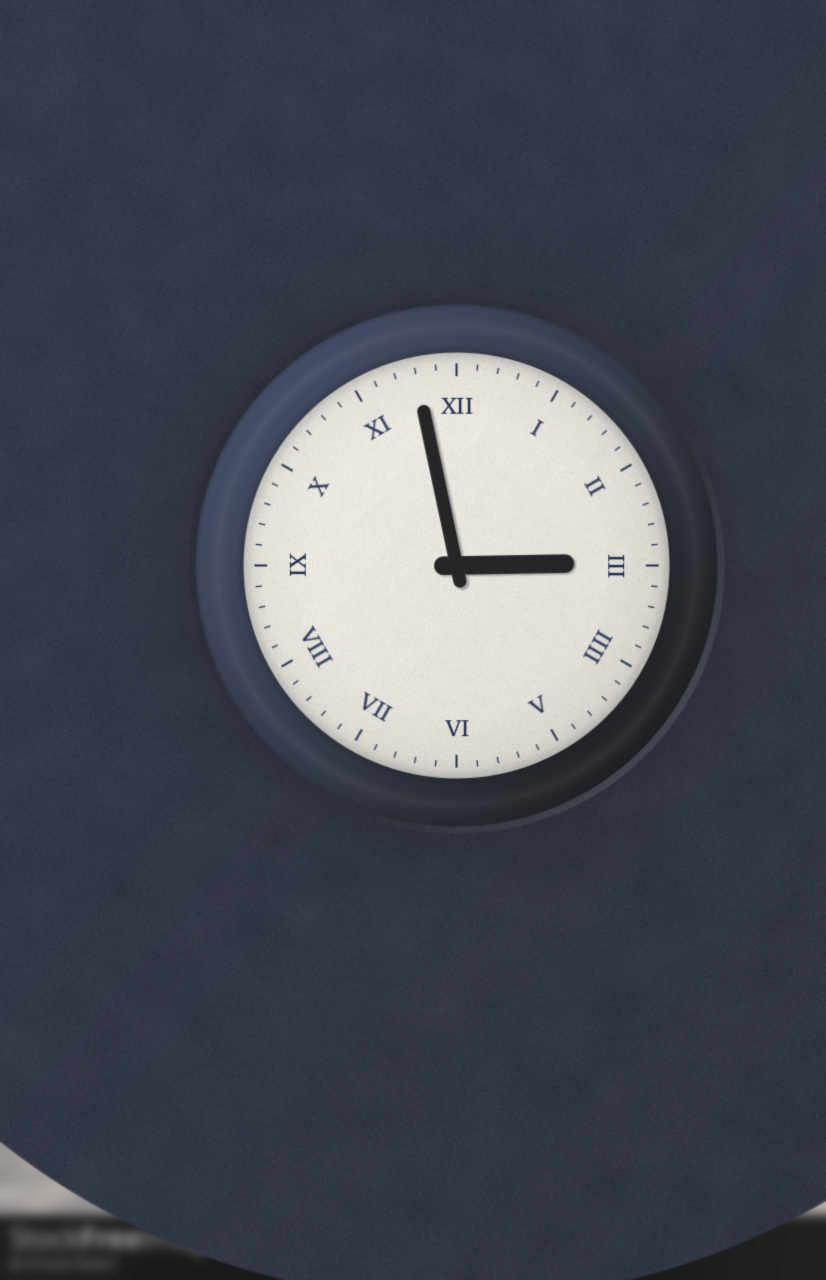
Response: 2:58
